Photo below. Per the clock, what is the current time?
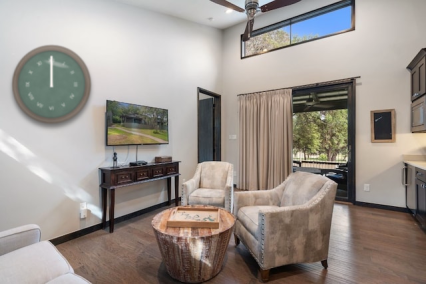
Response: 12:00
